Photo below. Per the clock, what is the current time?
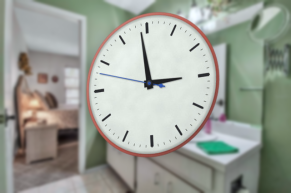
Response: 2:58:48
